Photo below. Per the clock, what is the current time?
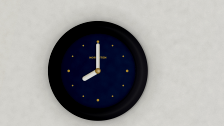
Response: 8:00
